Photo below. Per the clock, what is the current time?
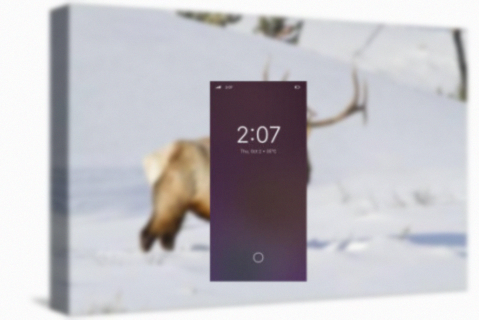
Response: 2:07
